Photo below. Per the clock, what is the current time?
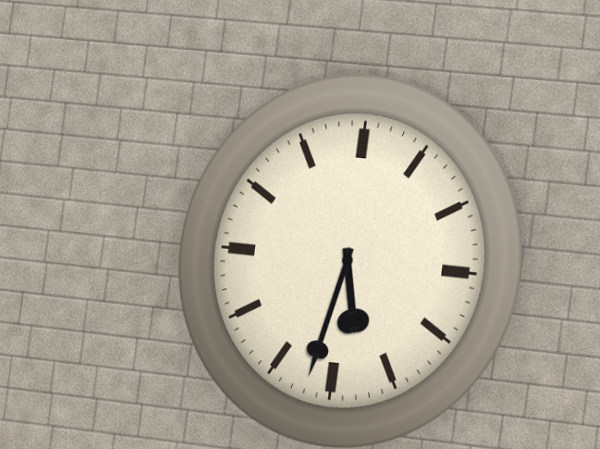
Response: 5:32
